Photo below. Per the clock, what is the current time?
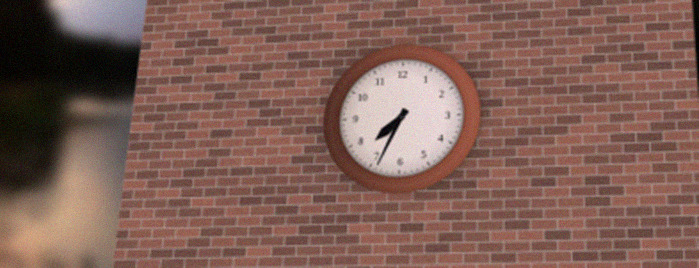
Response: 7:34
